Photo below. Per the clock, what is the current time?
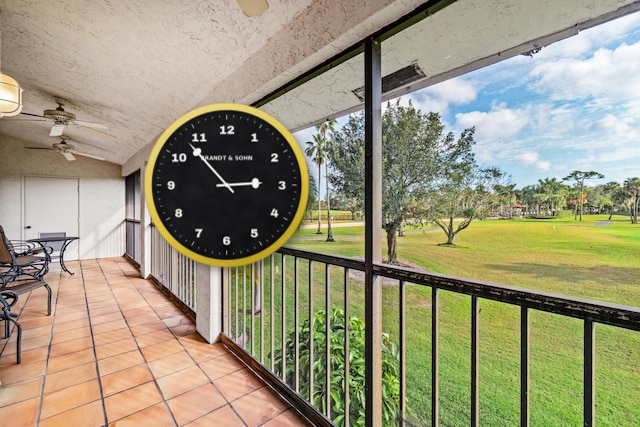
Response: 2:53
